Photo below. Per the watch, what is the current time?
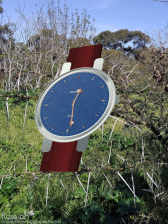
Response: 12:29
